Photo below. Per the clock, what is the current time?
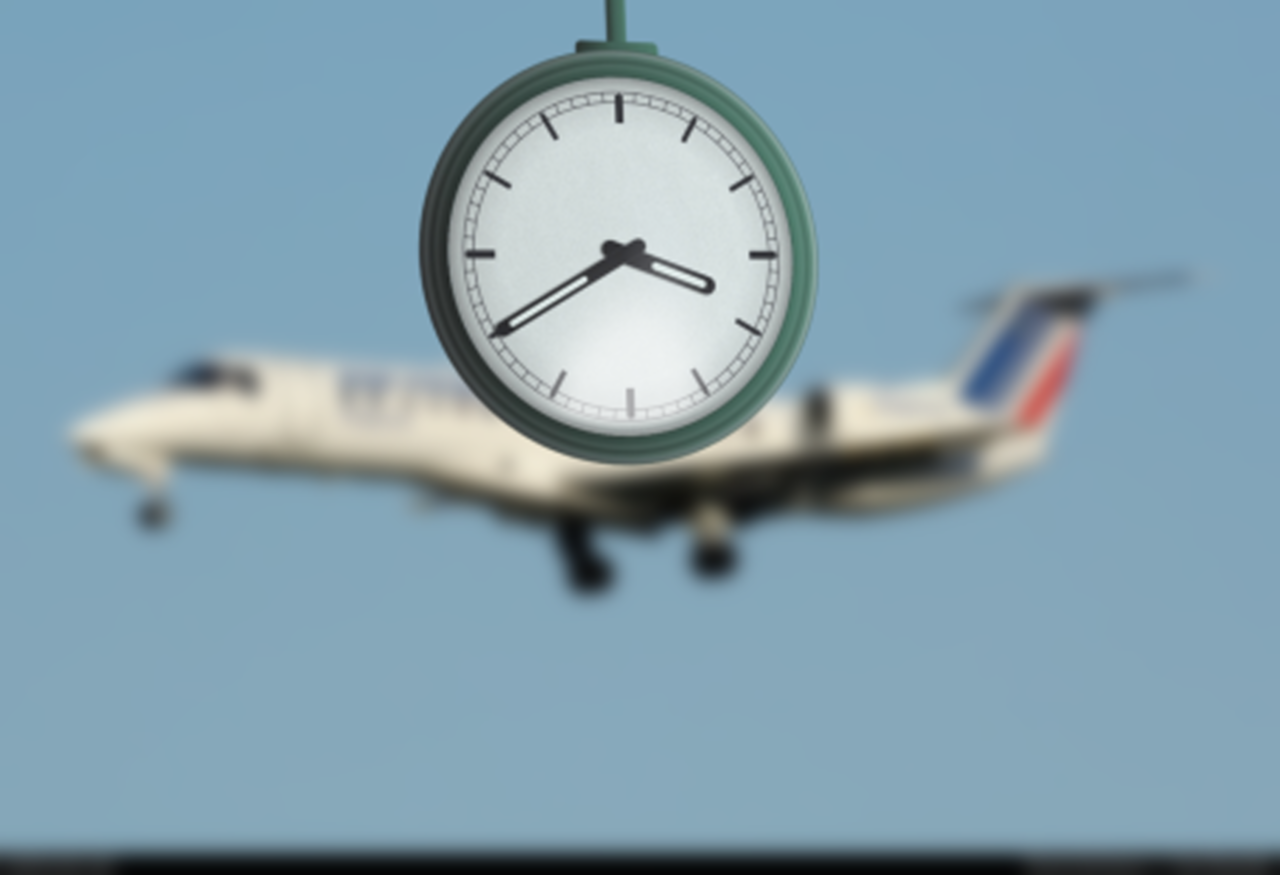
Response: 3:40
